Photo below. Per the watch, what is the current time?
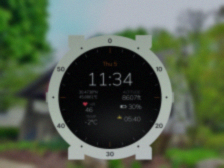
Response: 11:34
